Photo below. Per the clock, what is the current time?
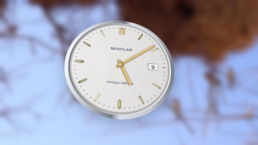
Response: 5:09
